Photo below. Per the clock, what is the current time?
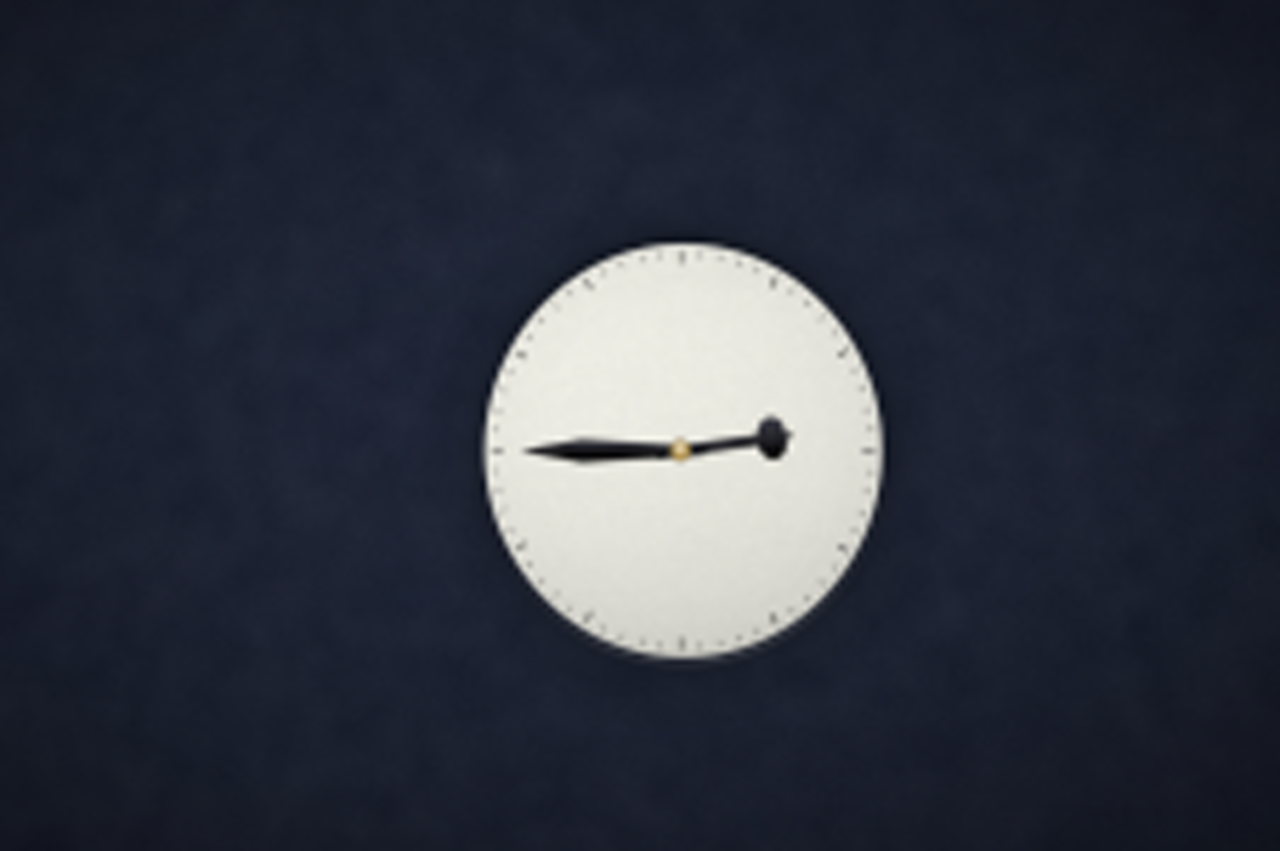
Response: 2:45
